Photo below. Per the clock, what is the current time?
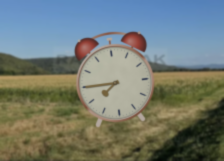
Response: 7:45
